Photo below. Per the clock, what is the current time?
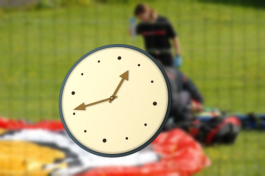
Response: 12:41
